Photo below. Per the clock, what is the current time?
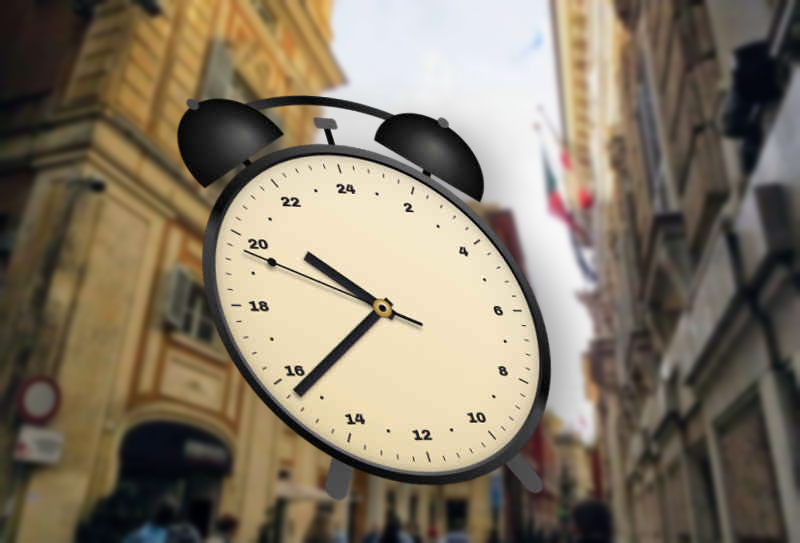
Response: 20:38:49
